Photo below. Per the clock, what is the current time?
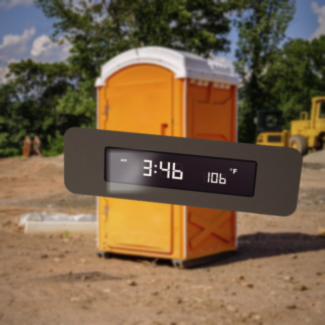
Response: 3:46
